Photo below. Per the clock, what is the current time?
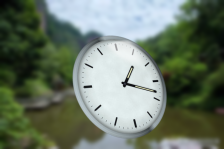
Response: 1:18
